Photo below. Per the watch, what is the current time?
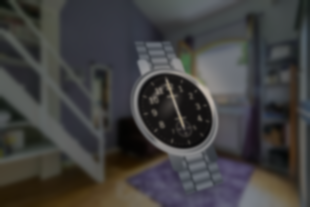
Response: 6:00
